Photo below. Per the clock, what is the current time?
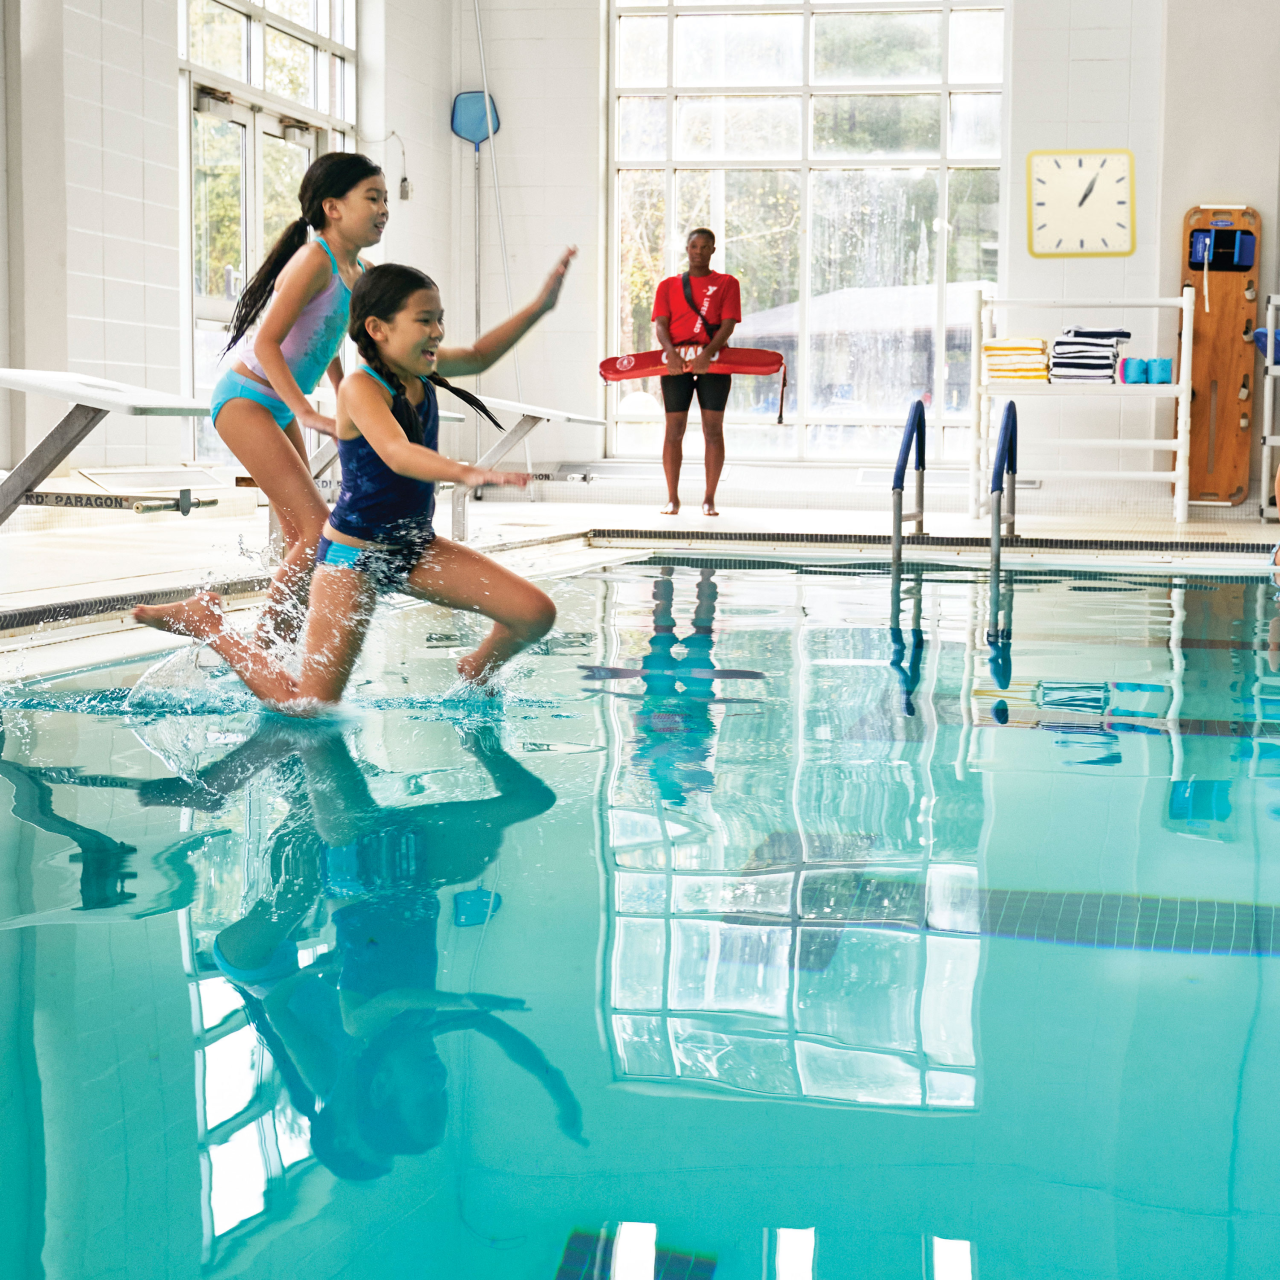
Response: 1:05
